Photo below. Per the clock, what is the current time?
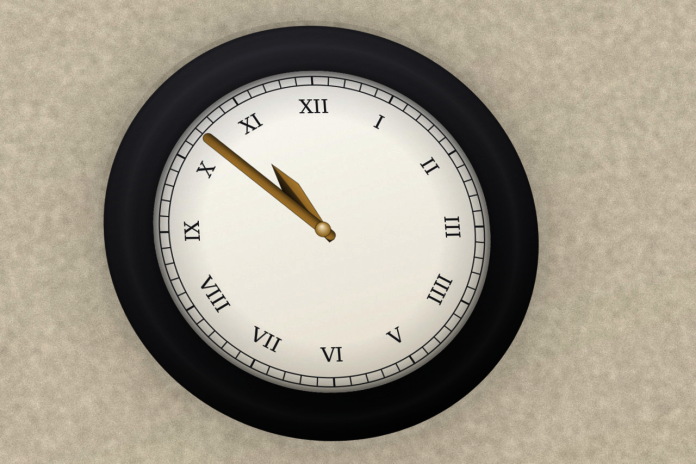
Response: 10:52
